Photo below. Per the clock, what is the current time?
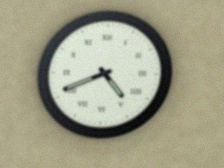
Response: 4:41
